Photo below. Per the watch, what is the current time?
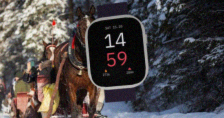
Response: 14:59
